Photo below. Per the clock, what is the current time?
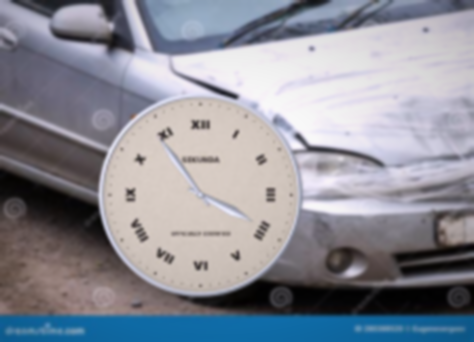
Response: 3:54
